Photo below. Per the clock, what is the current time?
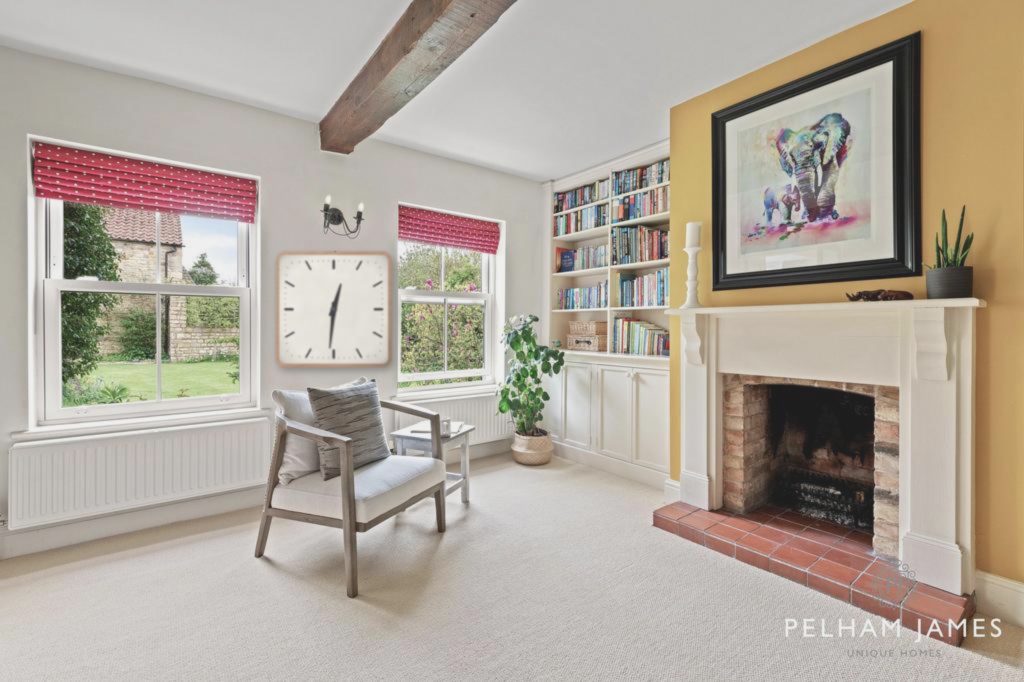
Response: 12:31
